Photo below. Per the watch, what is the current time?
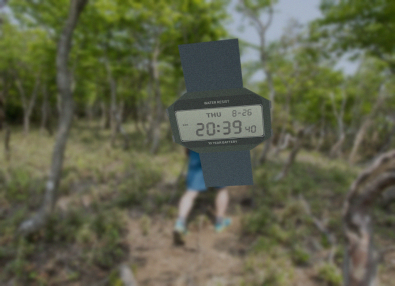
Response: 20:39:40
